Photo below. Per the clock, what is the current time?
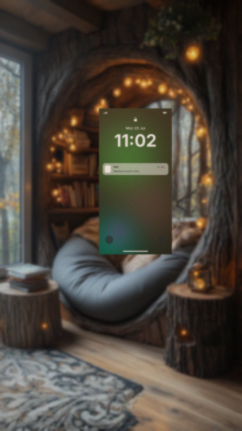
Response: 11:02
